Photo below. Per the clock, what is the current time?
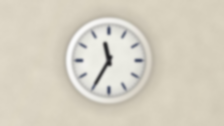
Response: 11:35
